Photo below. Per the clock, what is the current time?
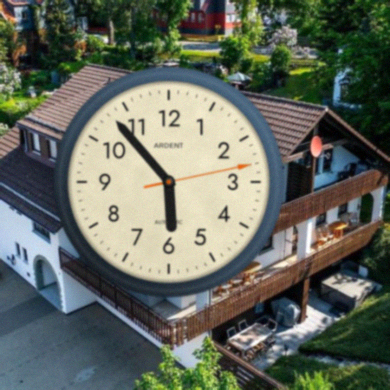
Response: 5:53:13
